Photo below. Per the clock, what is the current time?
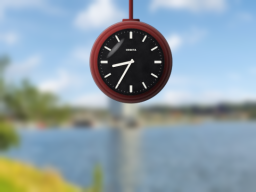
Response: 8:35
